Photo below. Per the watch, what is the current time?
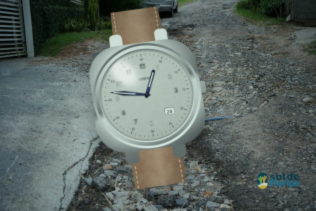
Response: 12:47
